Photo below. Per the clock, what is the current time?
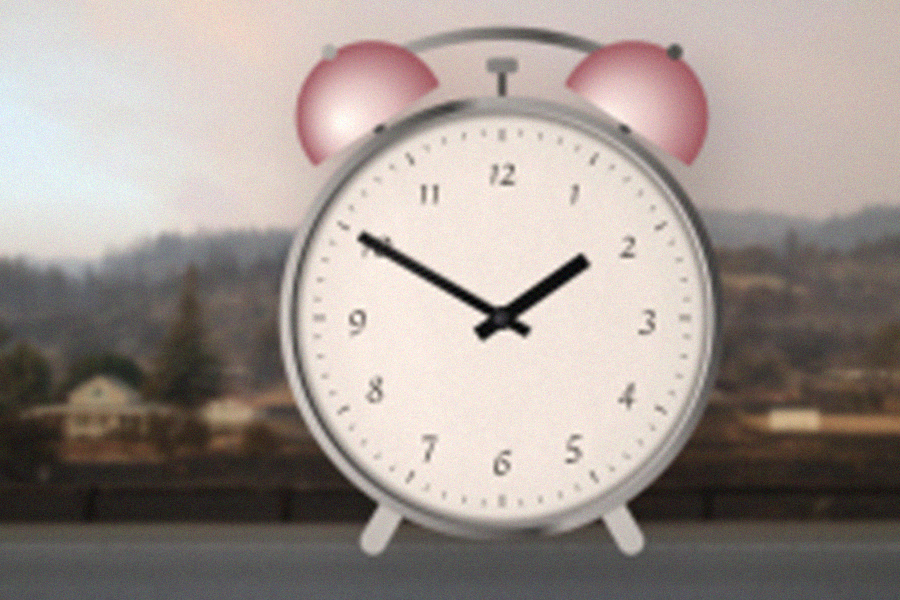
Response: 1:50
